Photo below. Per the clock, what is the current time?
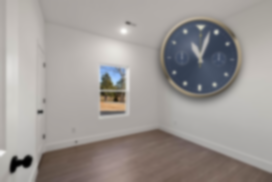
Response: 11:03
